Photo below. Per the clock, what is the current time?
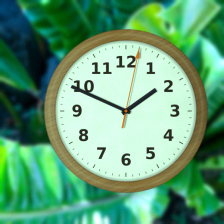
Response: 1:49:02
